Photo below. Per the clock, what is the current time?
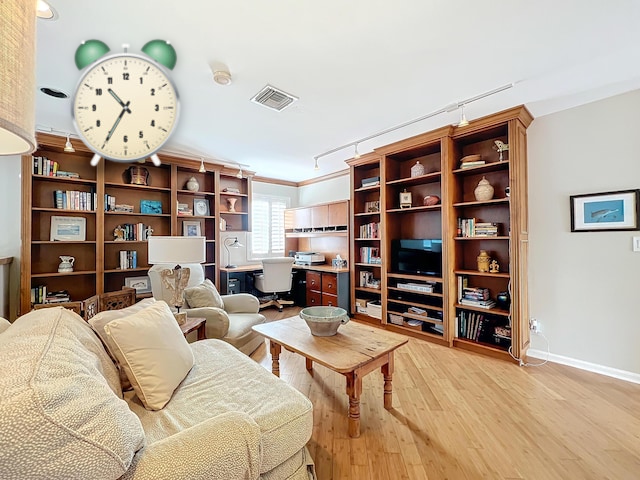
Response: 10:35
